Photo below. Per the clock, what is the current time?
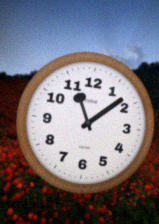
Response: 11:08
